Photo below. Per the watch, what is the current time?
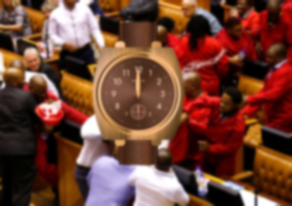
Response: 12:00
